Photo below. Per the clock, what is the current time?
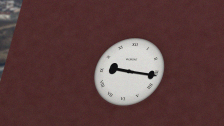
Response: 9:16
